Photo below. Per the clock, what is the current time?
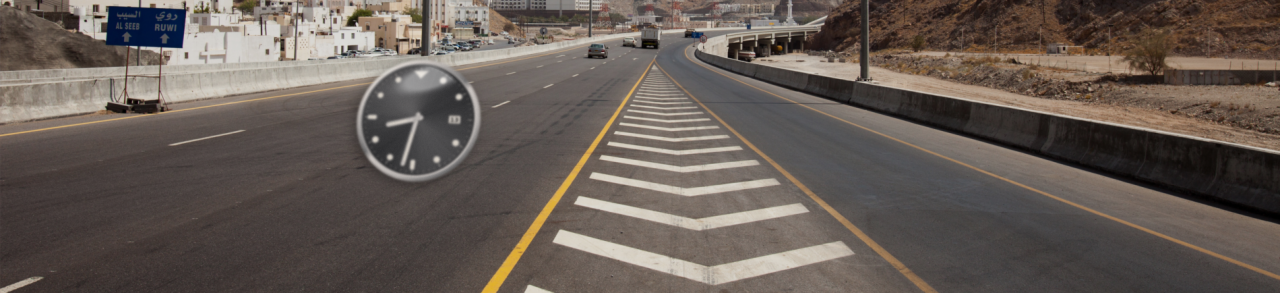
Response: 8:32
